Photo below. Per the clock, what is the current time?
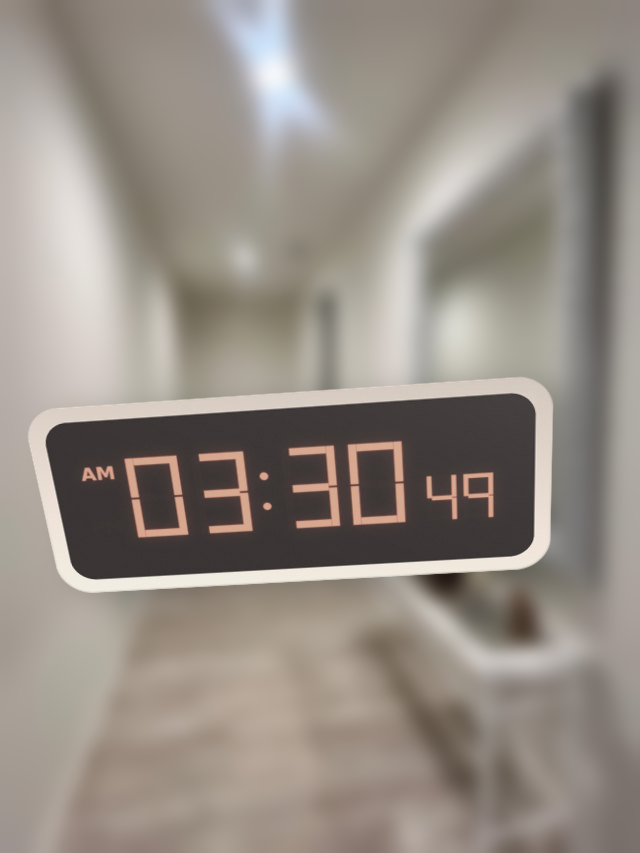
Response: 3:30:49
